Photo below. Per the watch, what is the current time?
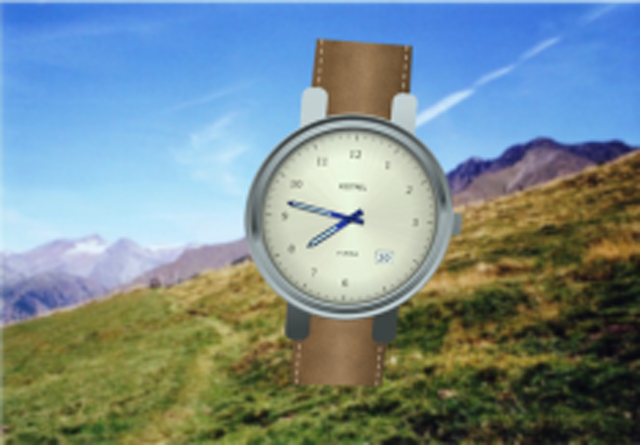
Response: 7:47
